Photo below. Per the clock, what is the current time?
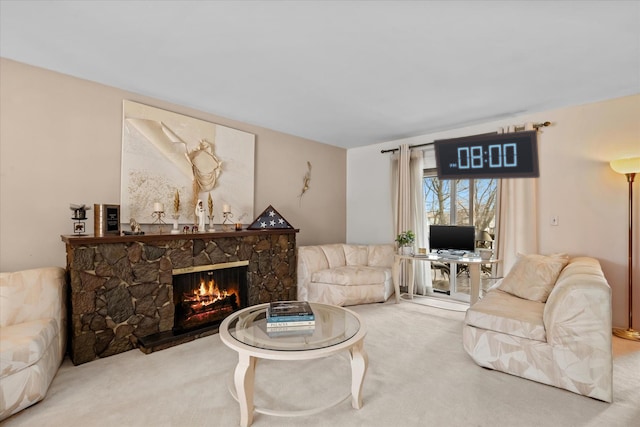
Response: 8:00
